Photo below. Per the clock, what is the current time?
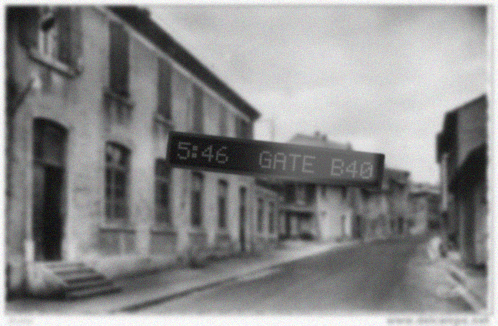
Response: 5:46
